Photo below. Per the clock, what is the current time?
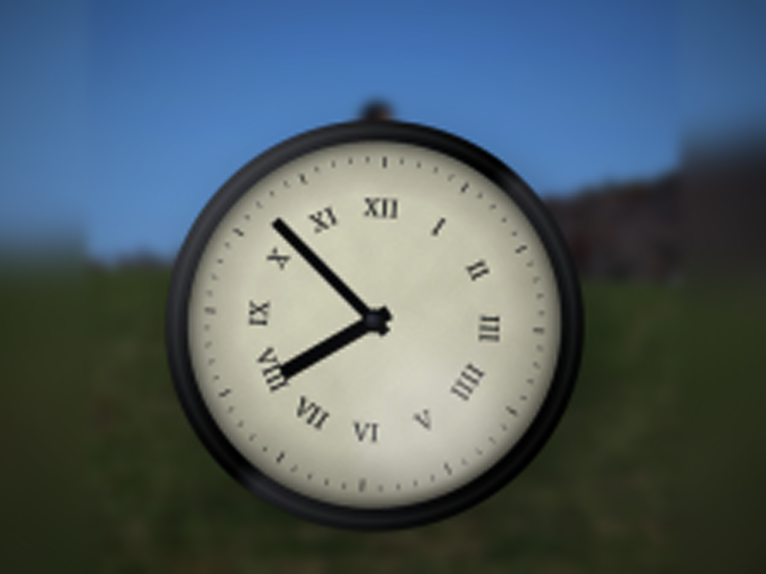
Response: 7:52
